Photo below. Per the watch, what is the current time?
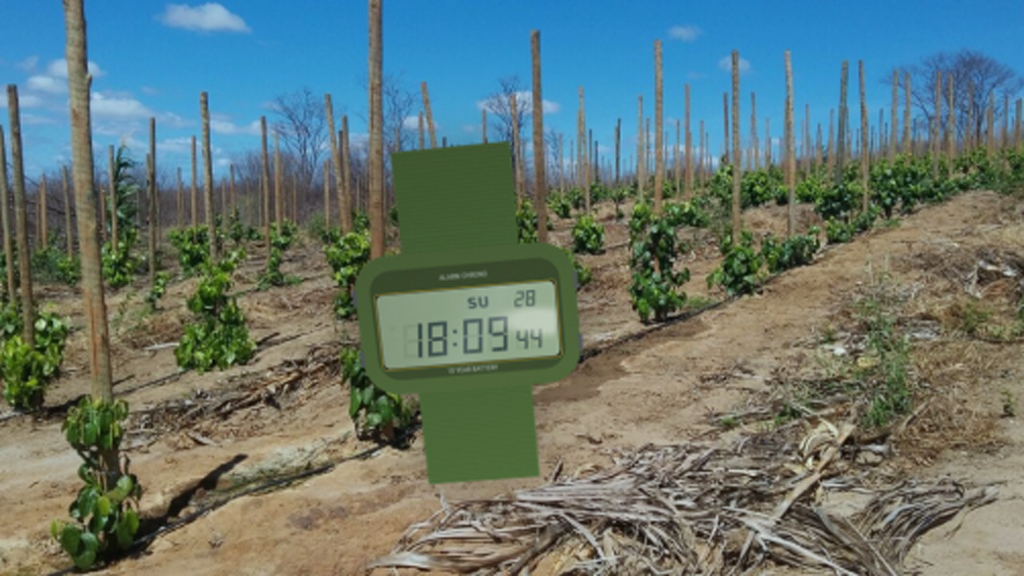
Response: 18:09:44
